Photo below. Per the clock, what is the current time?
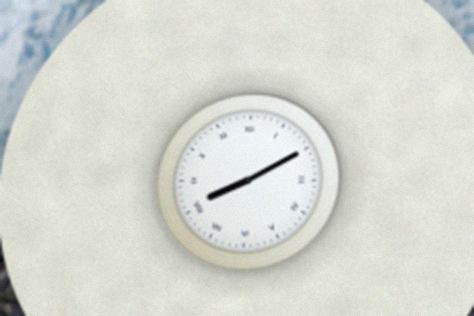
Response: 8:10
